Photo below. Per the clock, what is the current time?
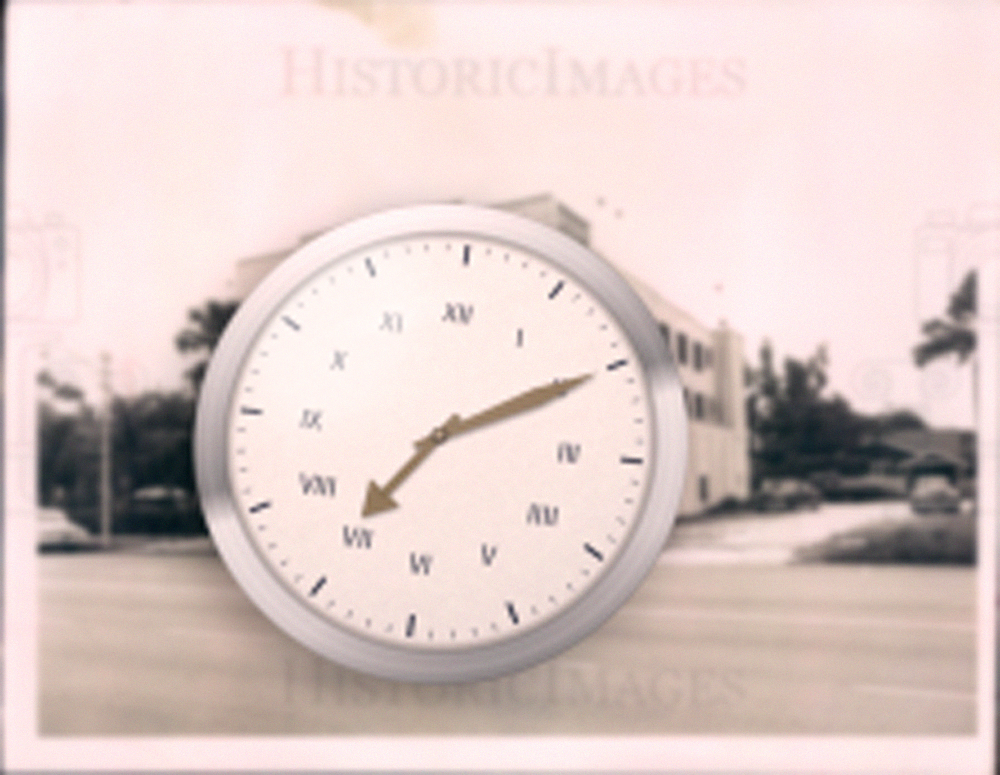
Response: 7:10
